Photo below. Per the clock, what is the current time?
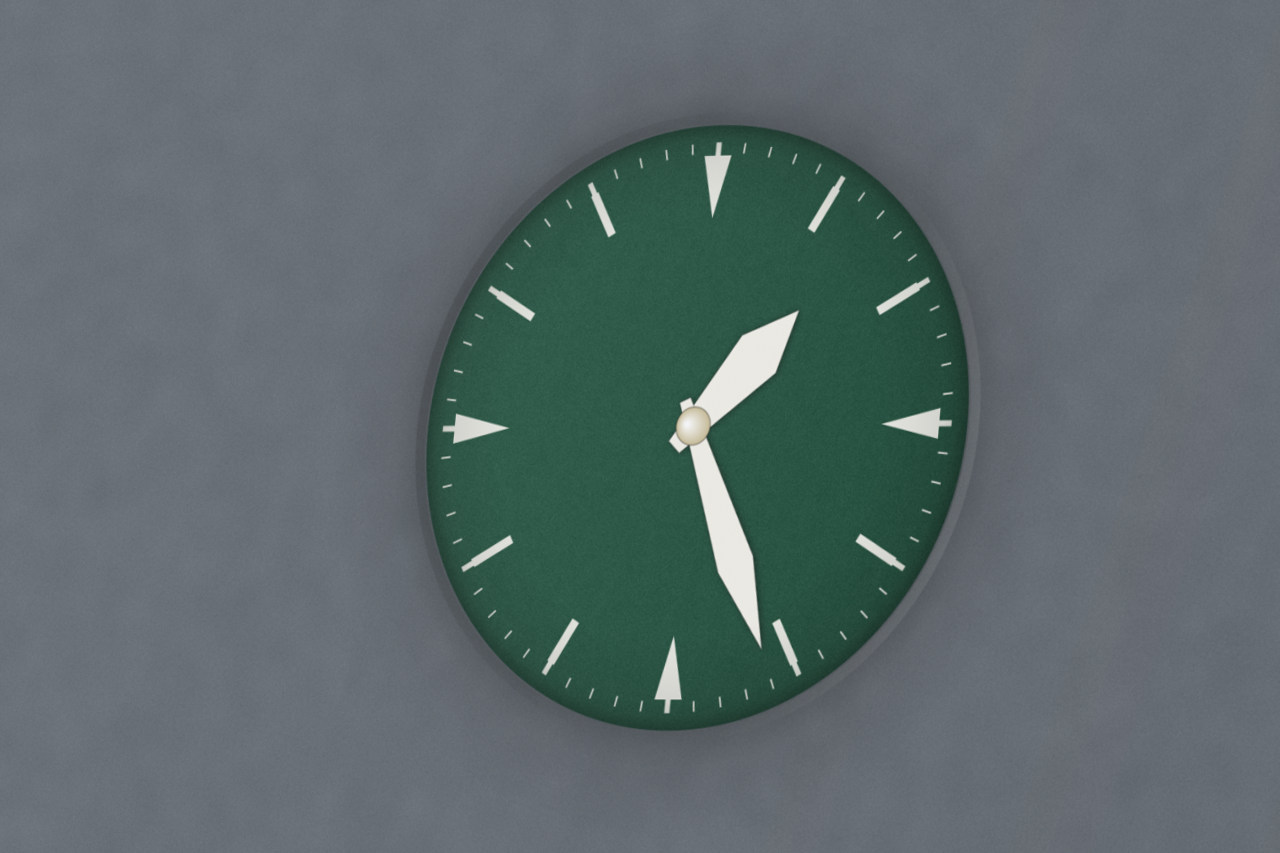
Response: 1:26
